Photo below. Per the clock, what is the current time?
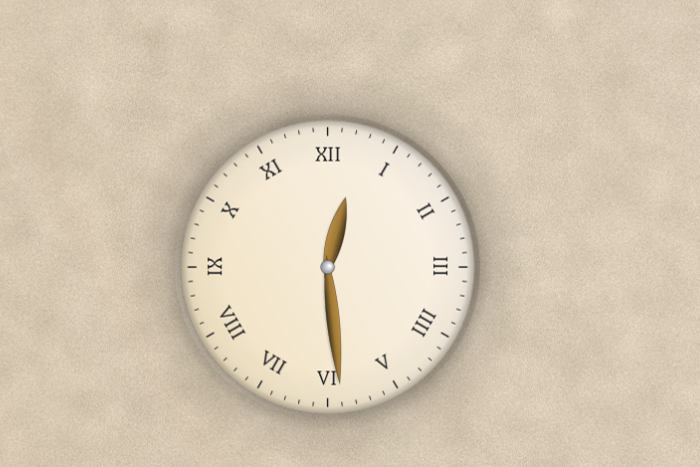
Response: 12:29
